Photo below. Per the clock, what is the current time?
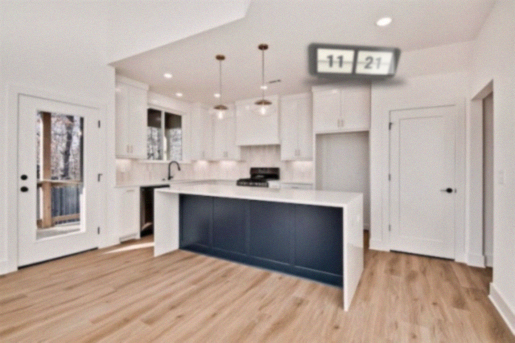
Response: 11:21
